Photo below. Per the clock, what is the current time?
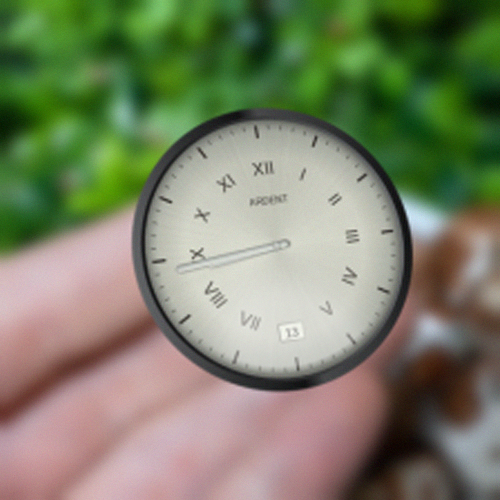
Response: 8:44
